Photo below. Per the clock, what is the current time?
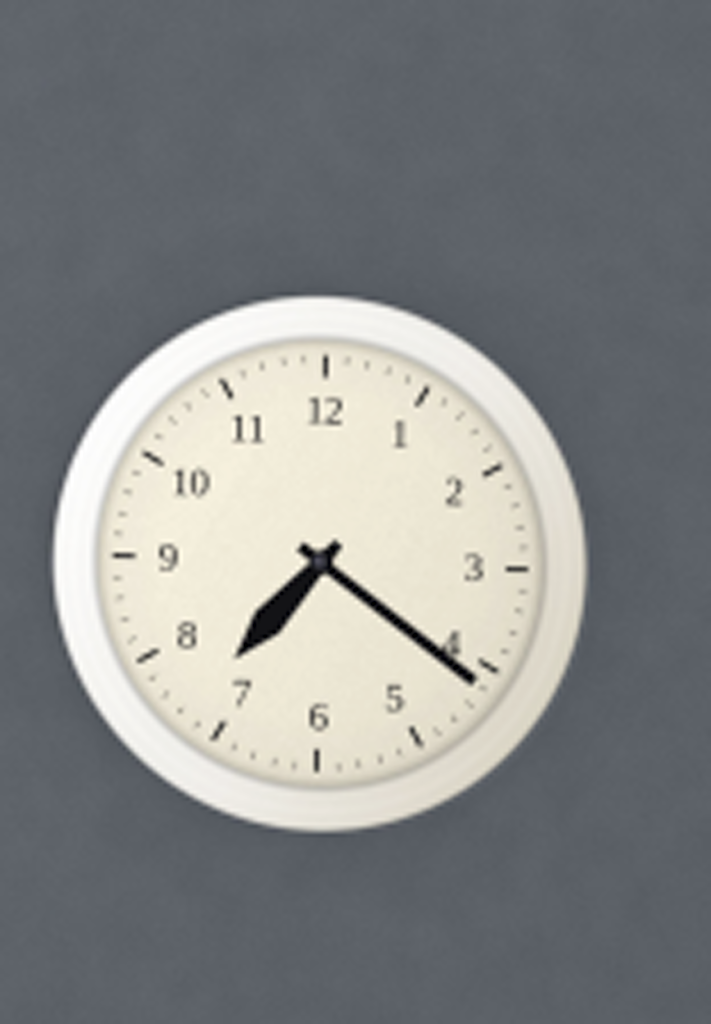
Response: 7:21
